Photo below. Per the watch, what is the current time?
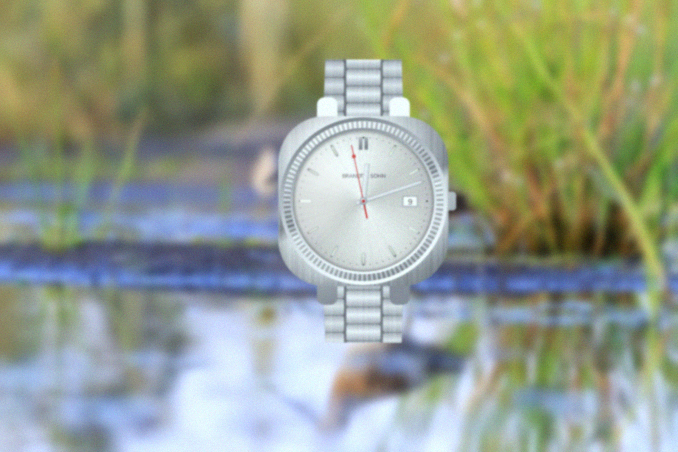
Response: 12:11:58
